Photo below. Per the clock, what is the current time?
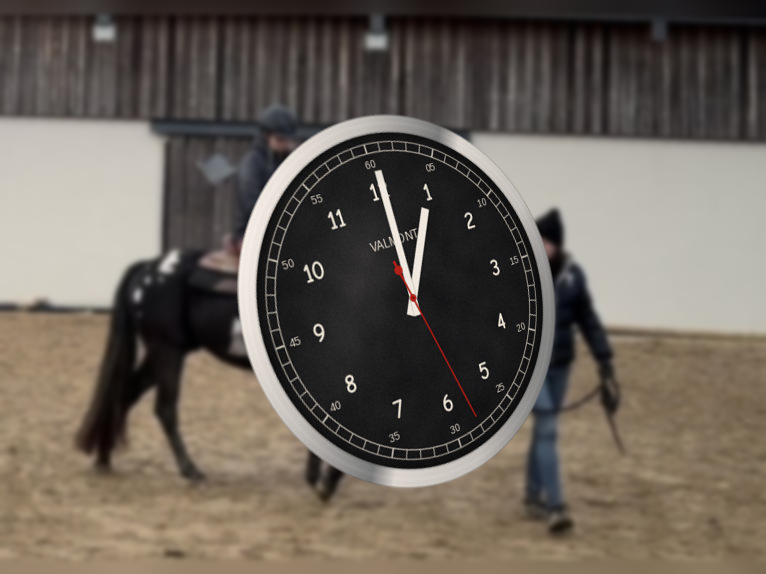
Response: 1:00:28
